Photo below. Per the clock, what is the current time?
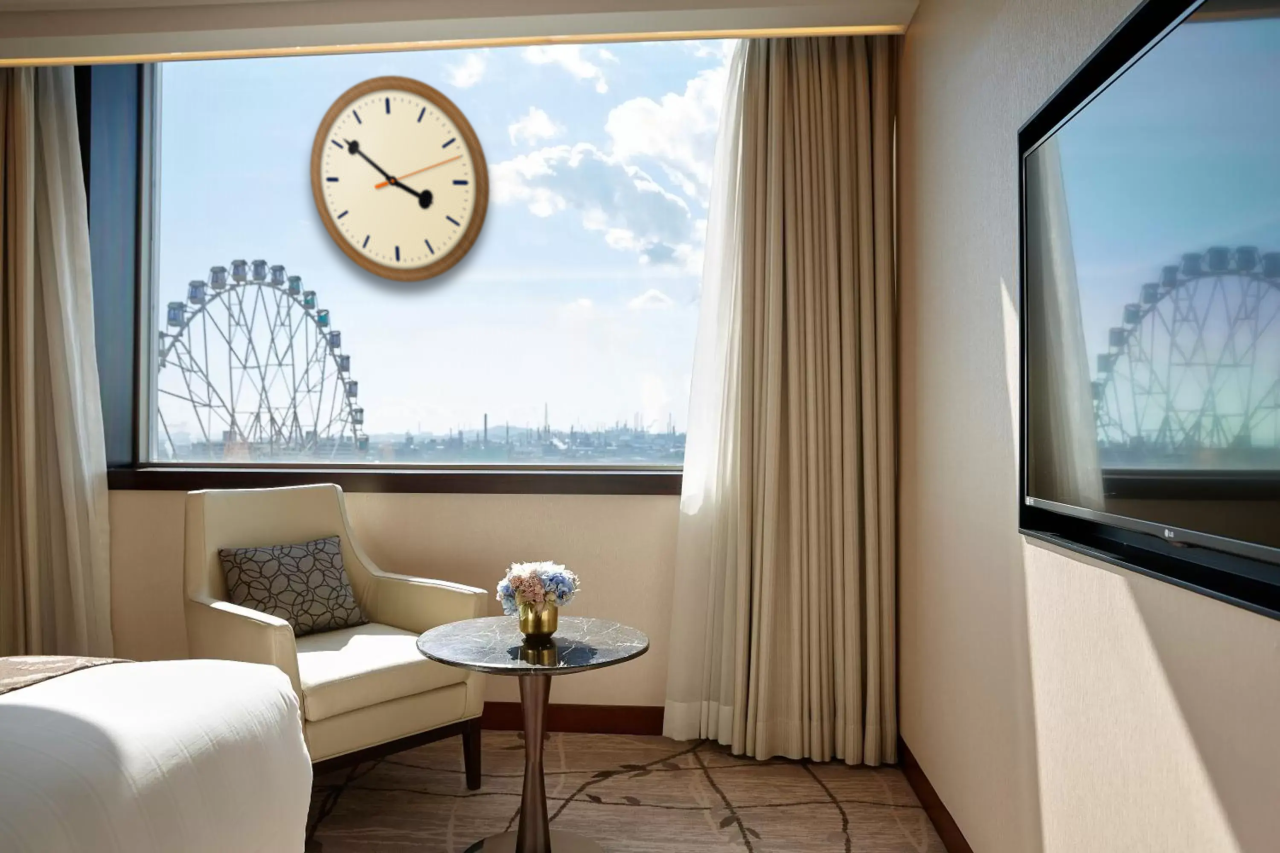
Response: 3:51:12
